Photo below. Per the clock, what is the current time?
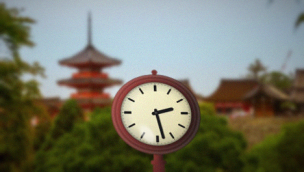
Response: 2:28
